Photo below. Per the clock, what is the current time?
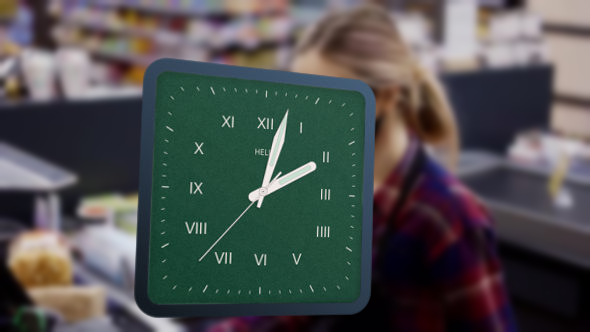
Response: 2:02:37
